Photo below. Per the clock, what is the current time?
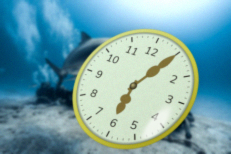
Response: 6:05
